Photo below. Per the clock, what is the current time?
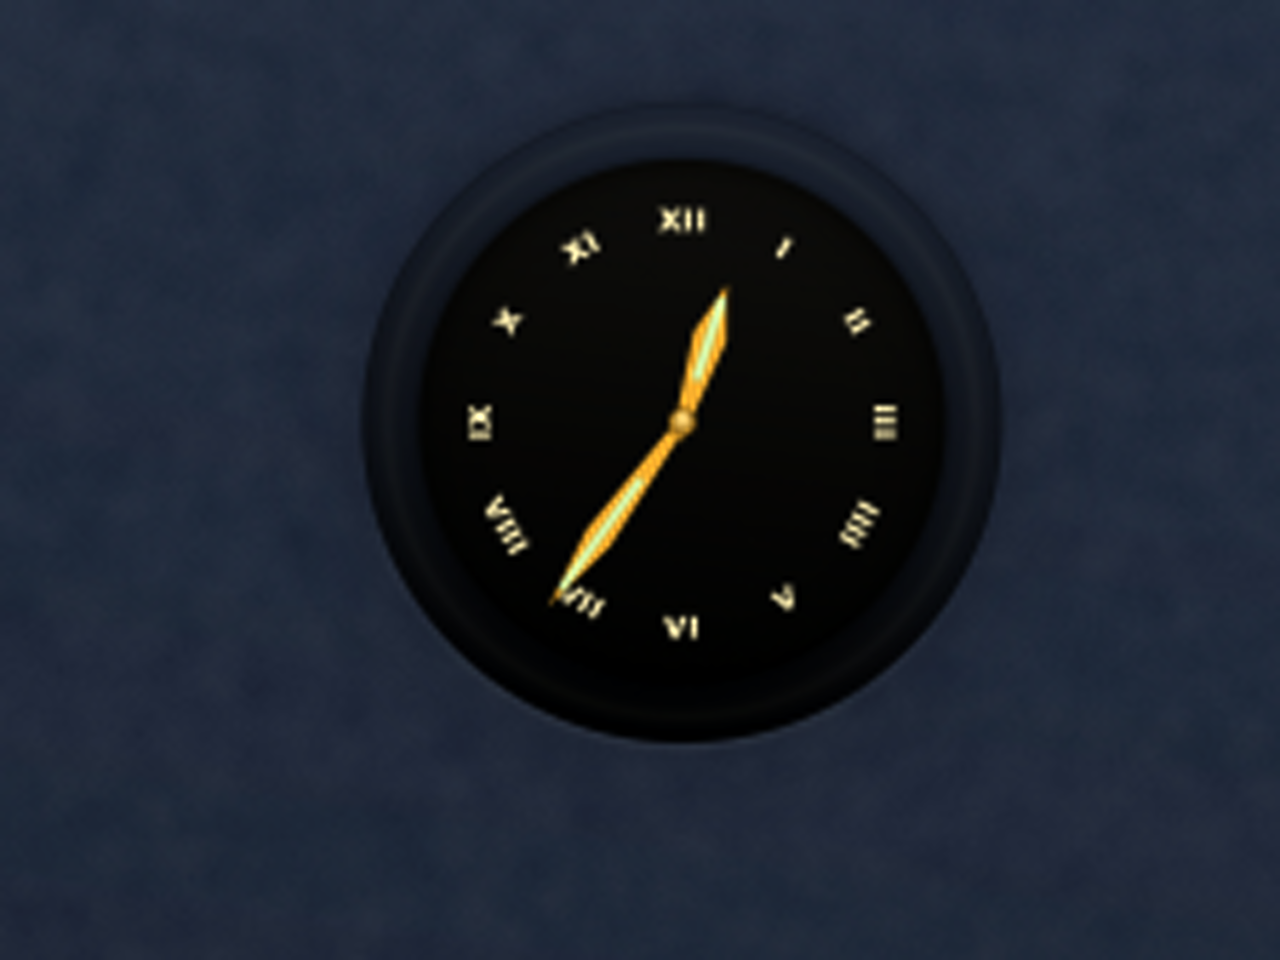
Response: 12:36
